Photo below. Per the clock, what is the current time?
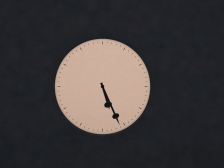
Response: 5:26
